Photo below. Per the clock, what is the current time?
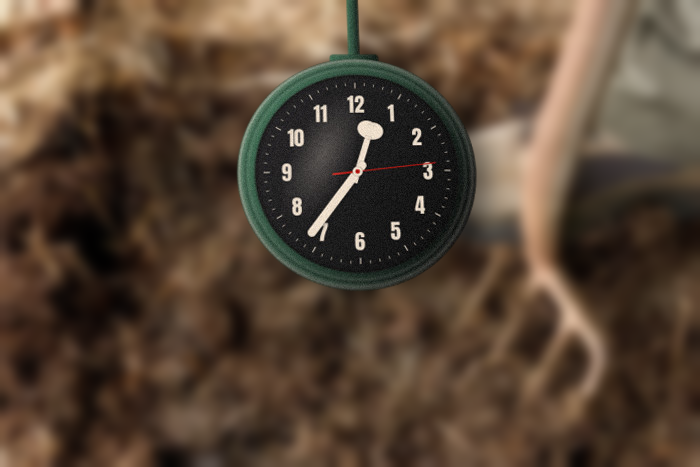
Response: 12:36:14
